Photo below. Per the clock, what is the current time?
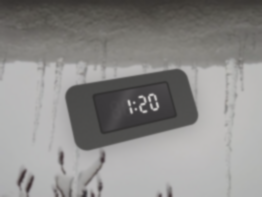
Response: 1:20
